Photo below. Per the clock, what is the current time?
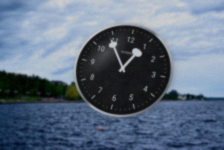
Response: 12:54
